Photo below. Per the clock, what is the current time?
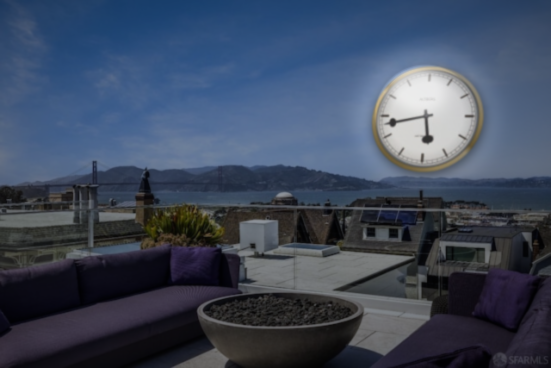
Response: 5:43
